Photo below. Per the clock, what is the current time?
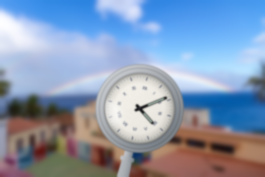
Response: 4:09
